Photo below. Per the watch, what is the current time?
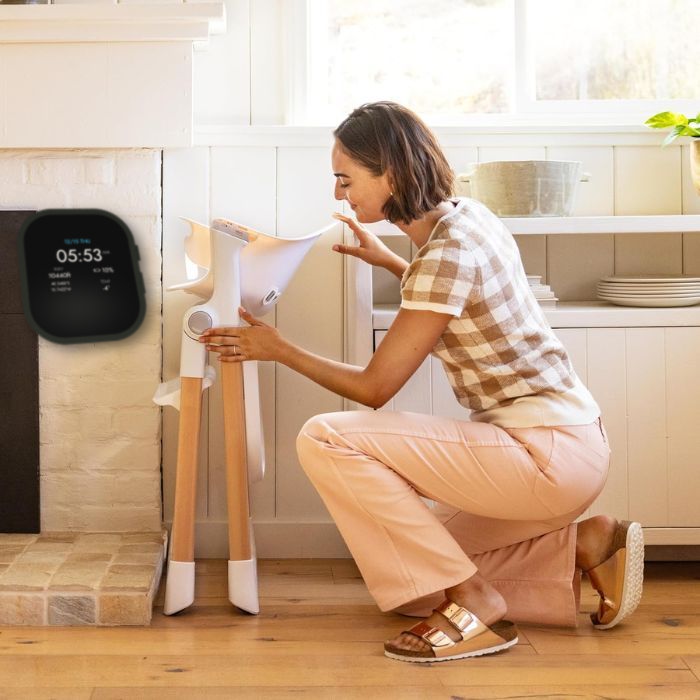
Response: 5:53
